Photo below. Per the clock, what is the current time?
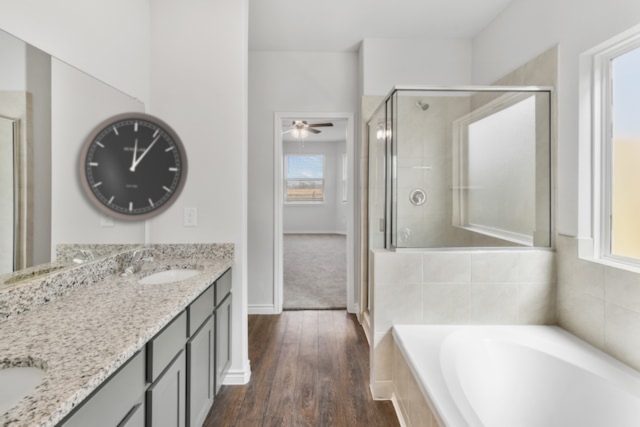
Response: 12:06
